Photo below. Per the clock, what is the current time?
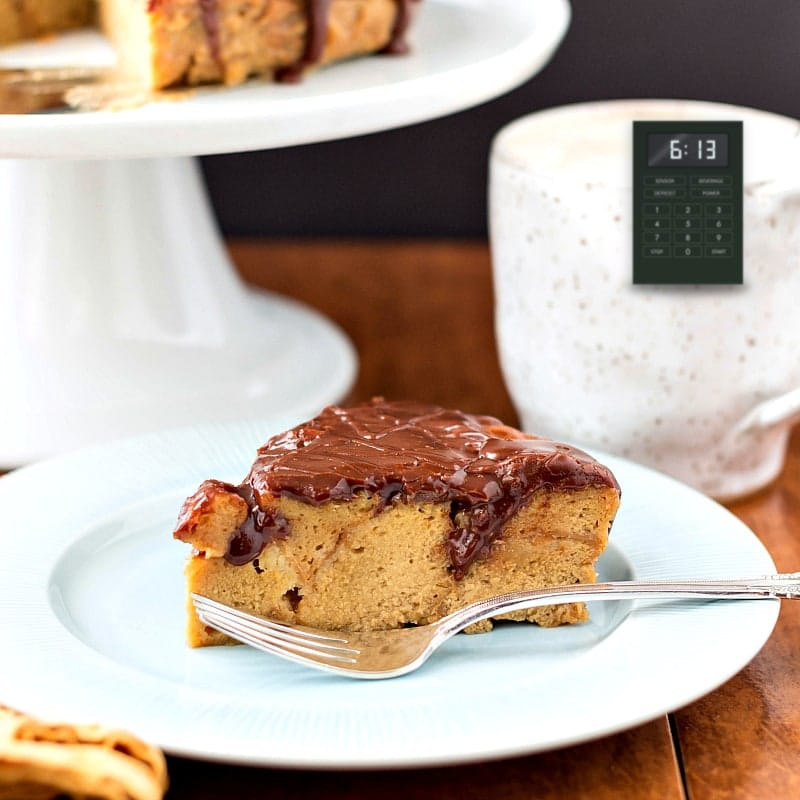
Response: 6:13
